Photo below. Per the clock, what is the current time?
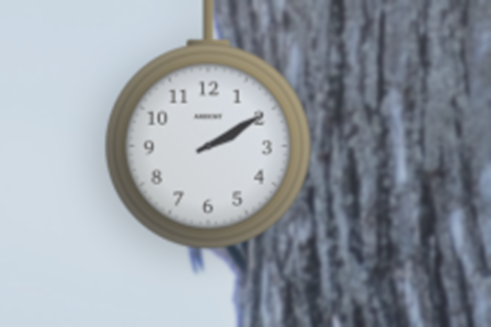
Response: 2:10
